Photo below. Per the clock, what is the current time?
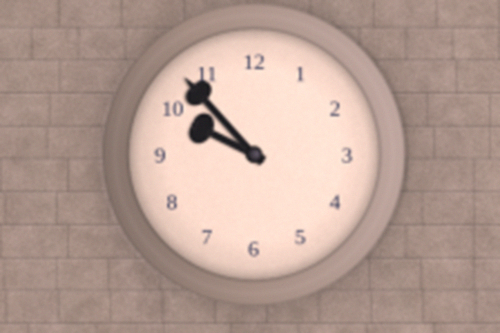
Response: 9:53
